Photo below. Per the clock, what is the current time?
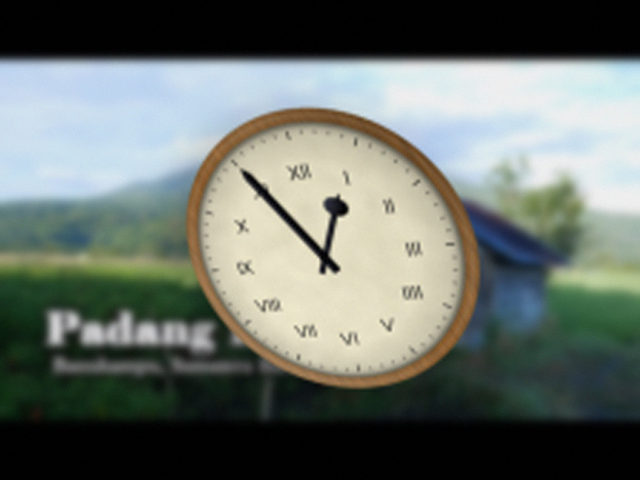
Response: 12:55
